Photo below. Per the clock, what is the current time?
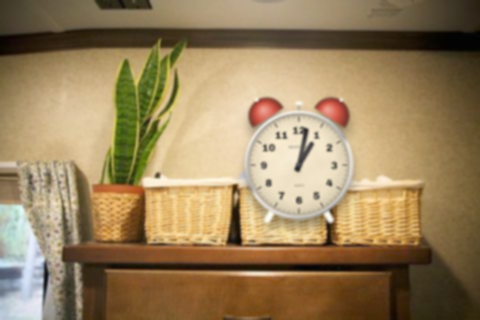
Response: 1:02
